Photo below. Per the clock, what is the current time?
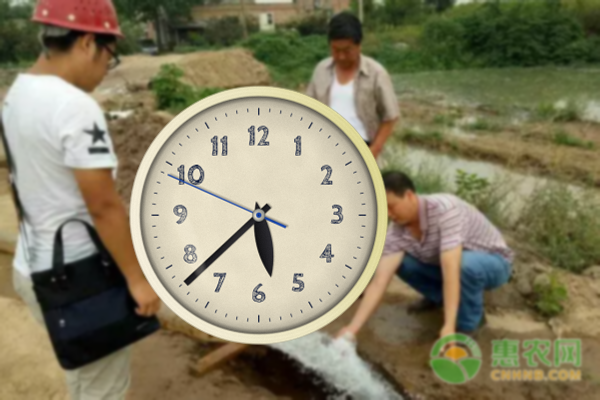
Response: 5:37:49
